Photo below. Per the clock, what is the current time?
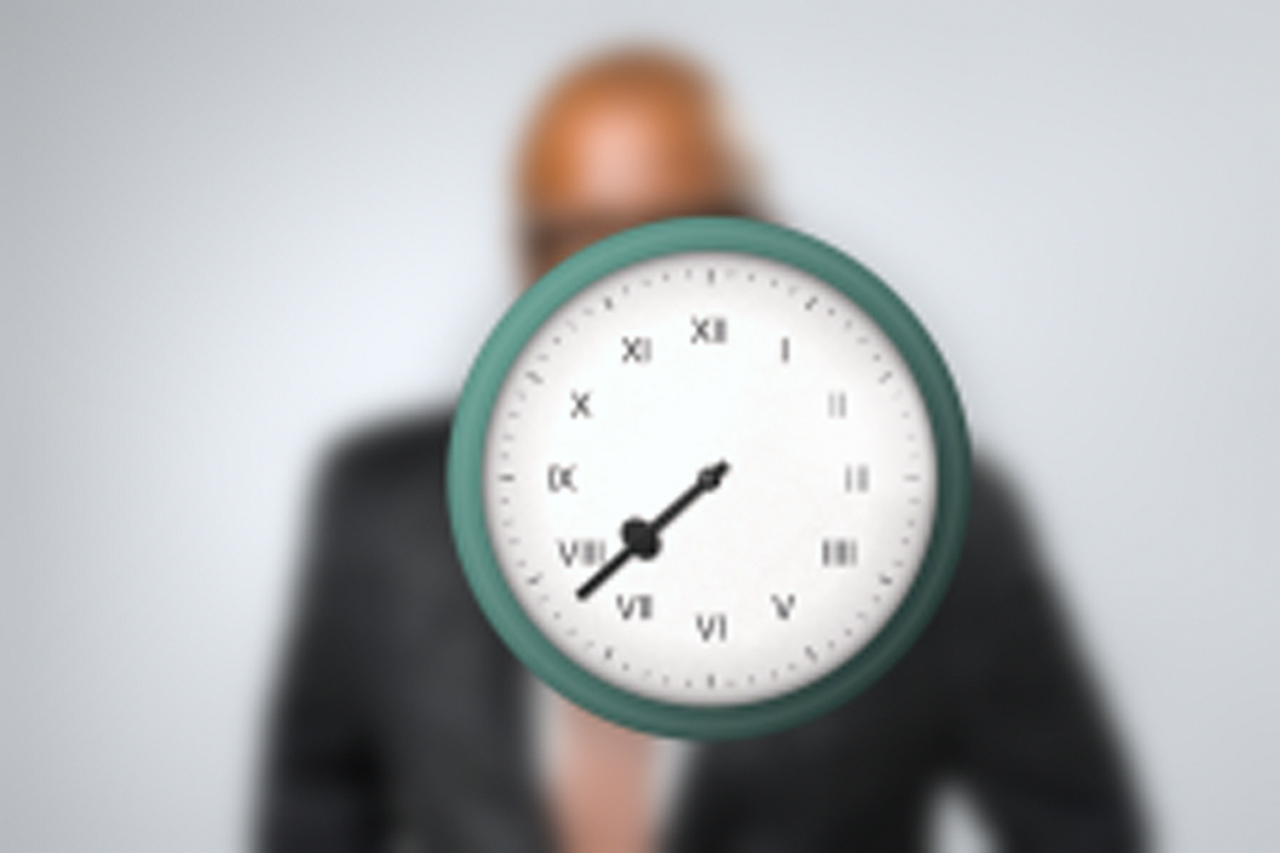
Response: 7:38
